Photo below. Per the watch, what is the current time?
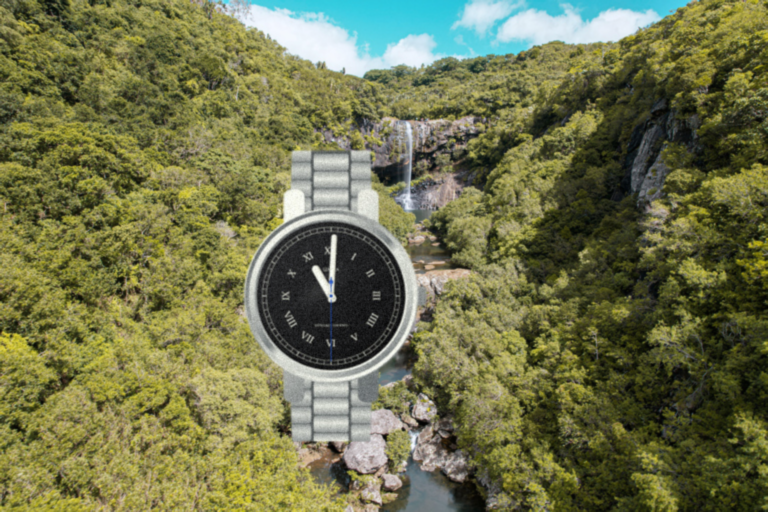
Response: 11:00:30
